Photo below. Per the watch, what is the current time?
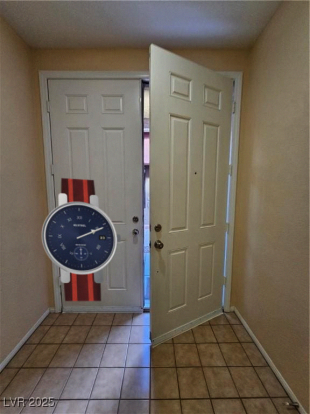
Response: 2:11
